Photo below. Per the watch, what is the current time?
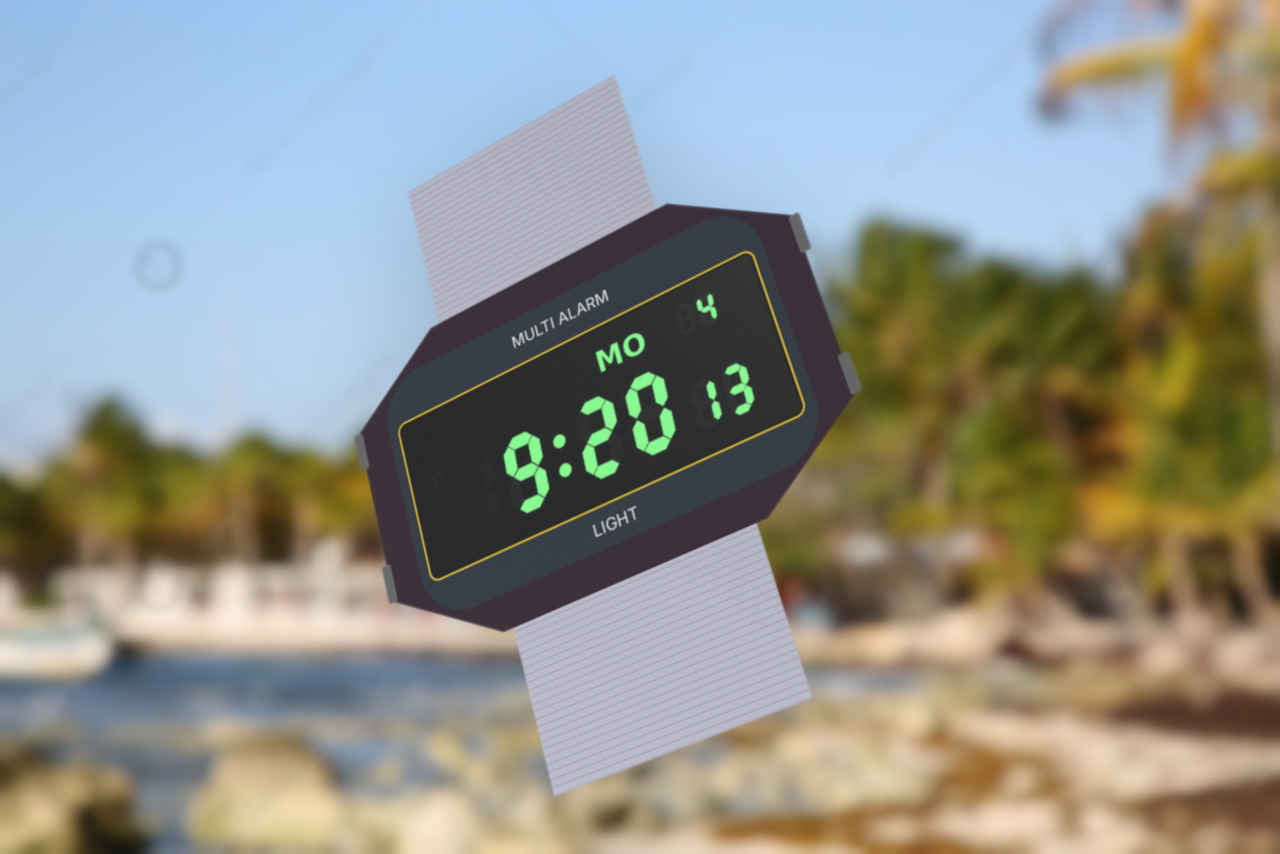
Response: 9:20:13
